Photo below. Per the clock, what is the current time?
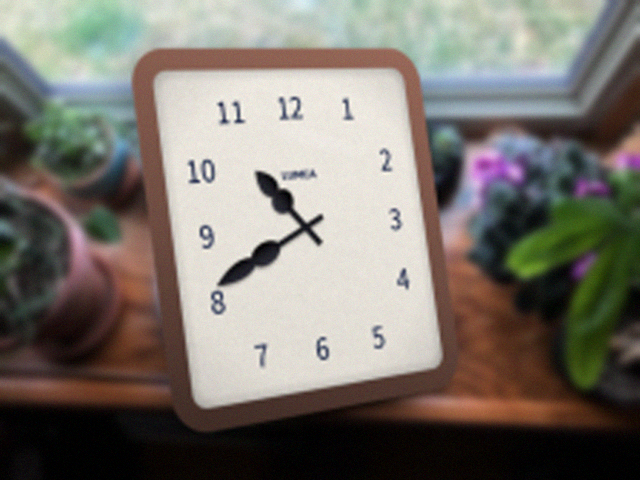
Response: 10:41
